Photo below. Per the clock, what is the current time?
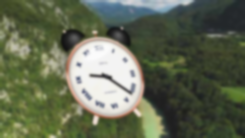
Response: 9:22
